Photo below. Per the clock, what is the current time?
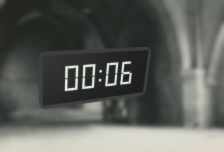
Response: 0:06
